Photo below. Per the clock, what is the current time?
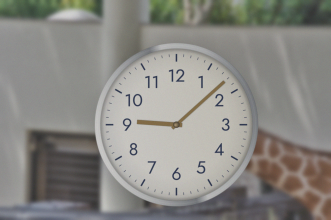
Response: 9:08
